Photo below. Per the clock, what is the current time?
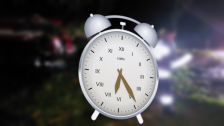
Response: 6:24
